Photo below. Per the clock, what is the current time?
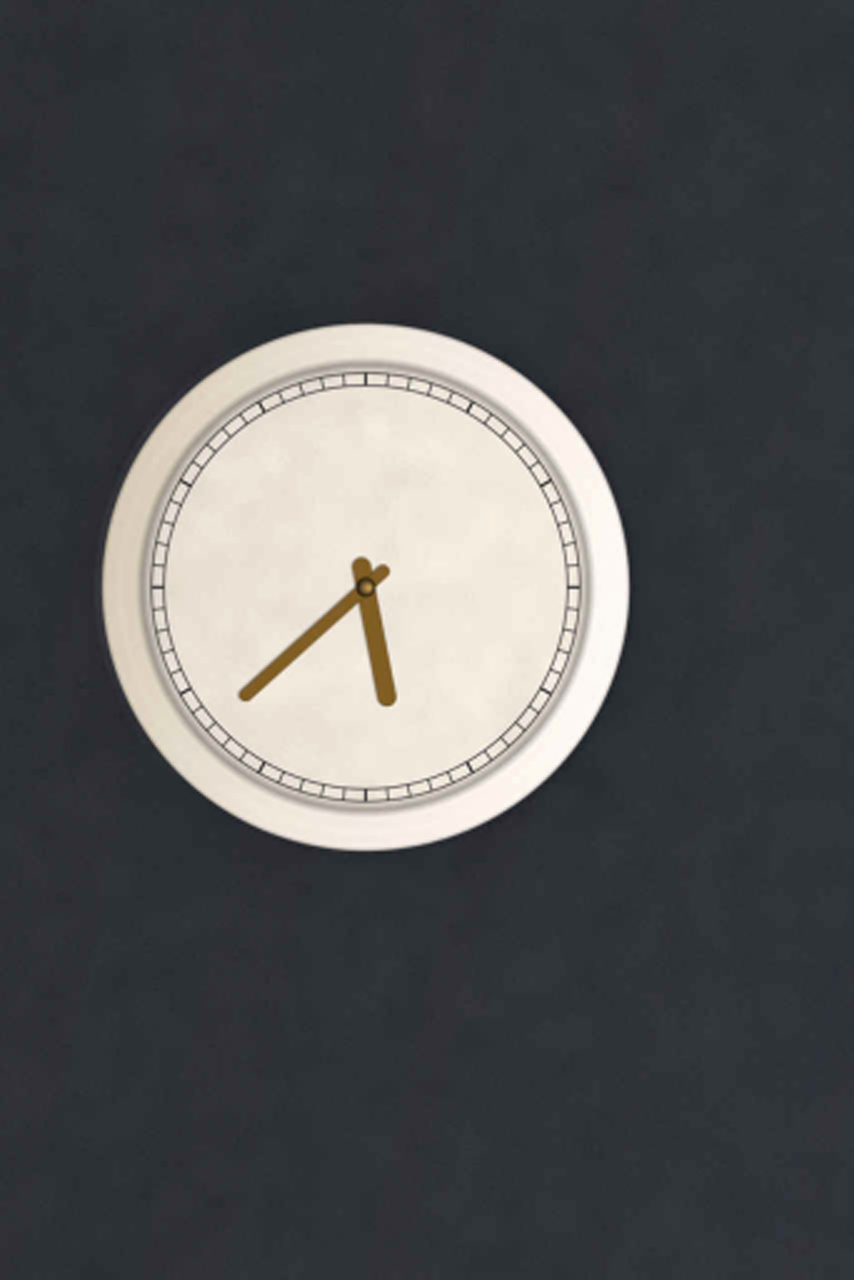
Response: 5:38
